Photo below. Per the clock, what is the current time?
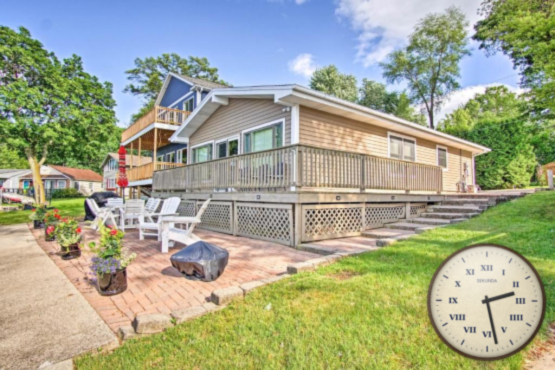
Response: 2:28
